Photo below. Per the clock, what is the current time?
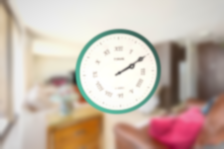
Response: 2:10
